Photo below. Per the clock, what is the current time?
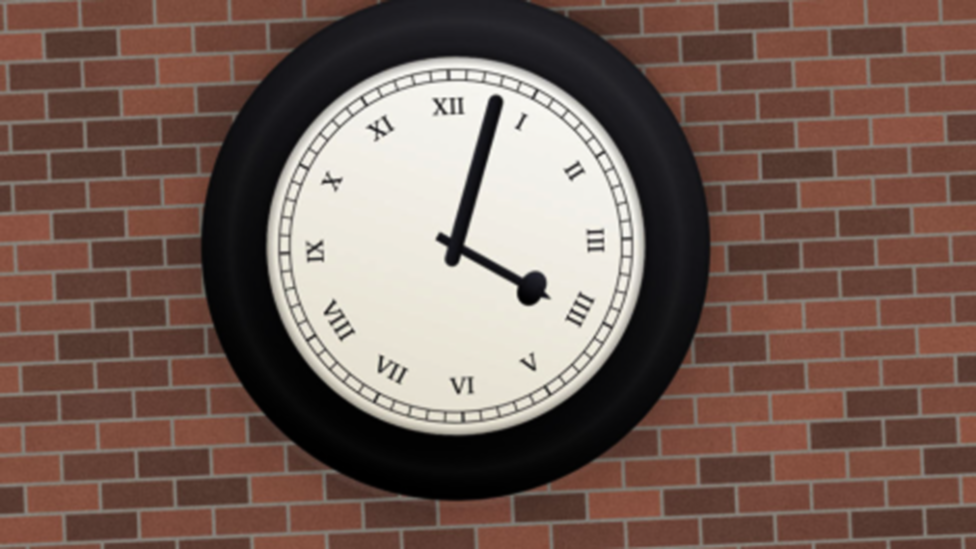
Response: 4:03
